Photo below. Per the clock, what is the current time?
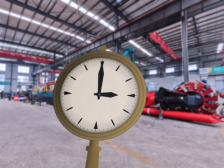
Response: 3:00
